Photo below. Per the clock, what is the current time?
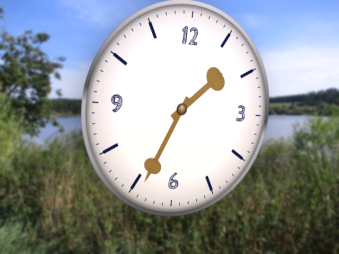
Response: 1:34
